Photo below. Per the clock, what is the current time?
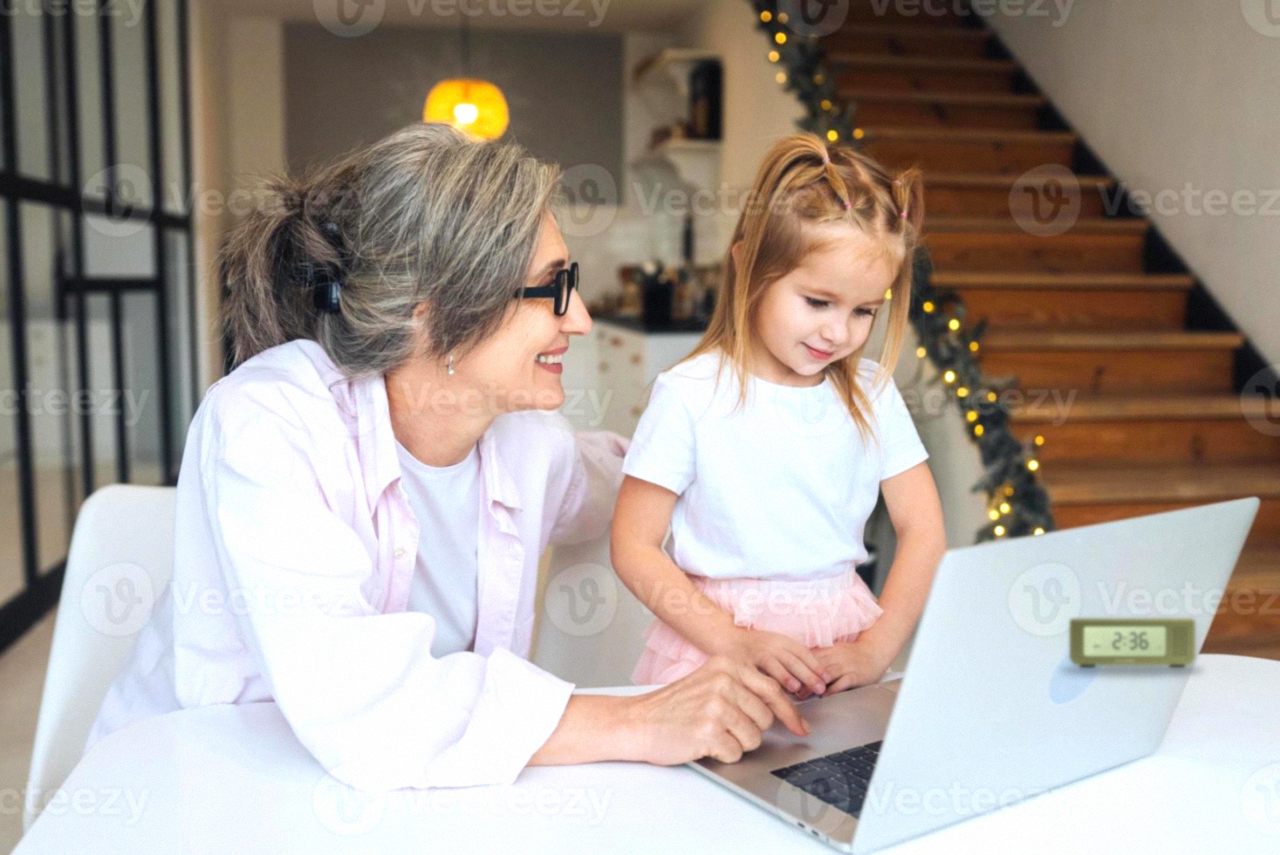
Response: 2:36
